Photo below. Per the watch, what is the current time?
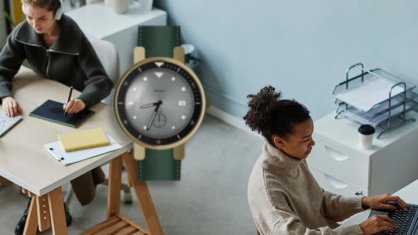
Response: 8:34
